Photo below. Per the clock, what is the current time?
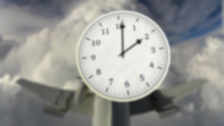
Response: 2:01
